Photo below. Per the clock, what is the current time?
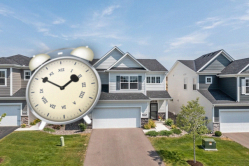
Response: 1:51
